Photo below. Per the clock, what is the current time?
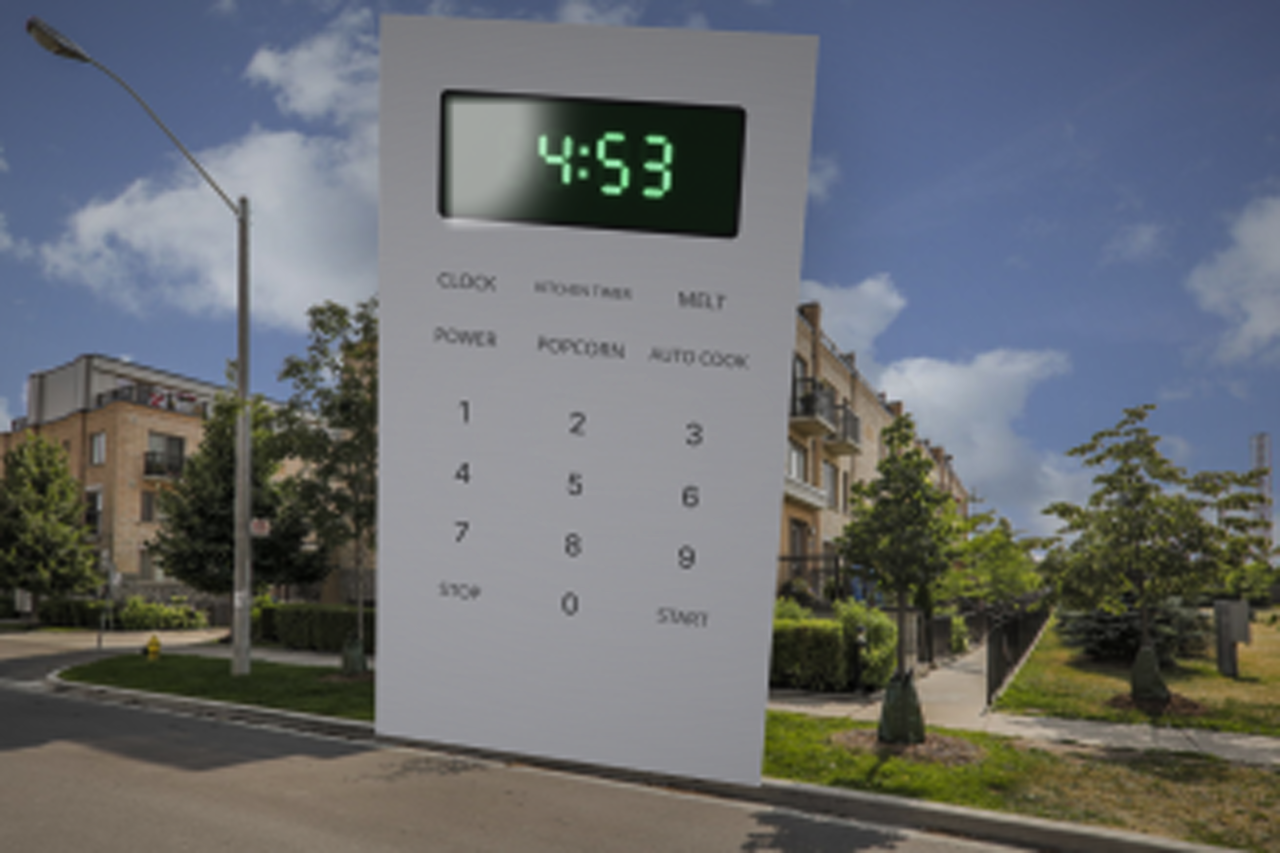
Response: 4:53
